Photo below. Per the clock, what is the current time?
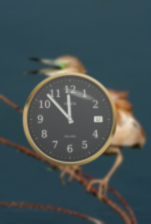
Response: 11:53
